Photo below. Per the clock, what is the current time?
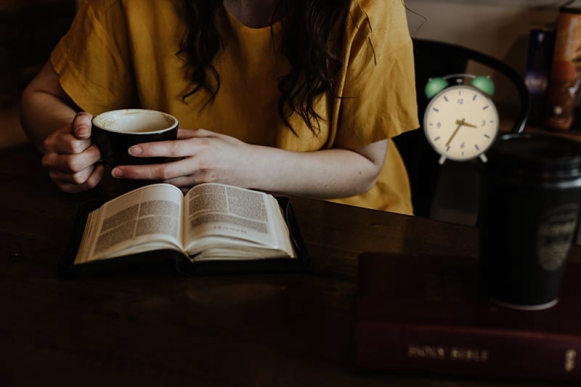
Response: 3:36
